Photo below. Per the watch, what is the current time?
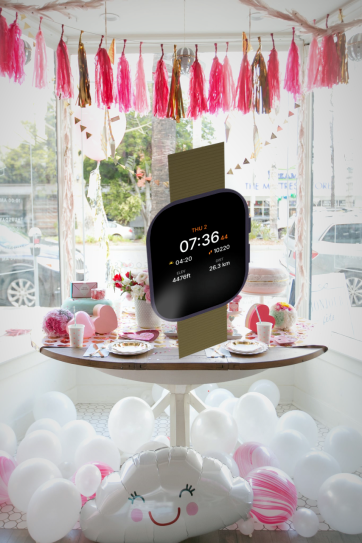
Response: 7:36
